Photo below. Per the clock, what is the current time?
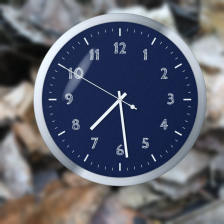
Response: 7:28:50
